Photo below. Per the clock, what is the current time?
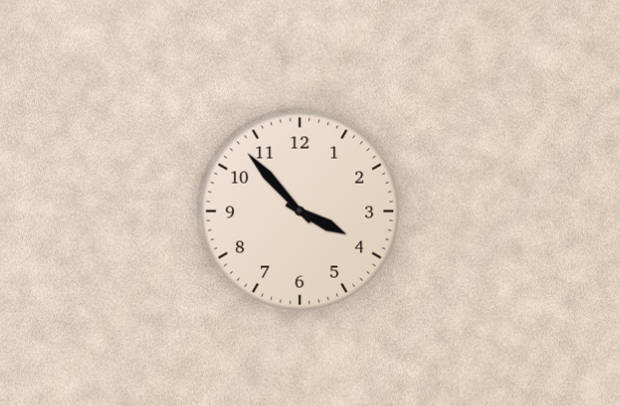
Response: 3:53
